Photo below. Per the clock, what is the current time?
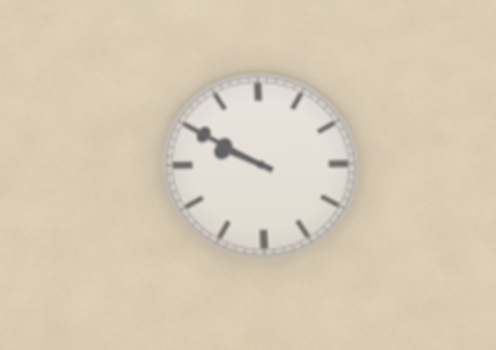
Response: 9:50
